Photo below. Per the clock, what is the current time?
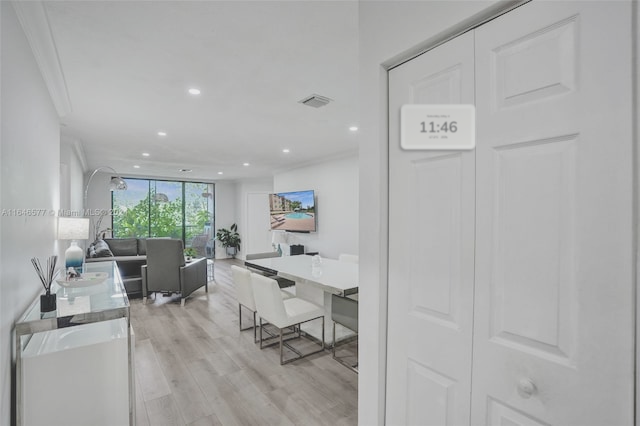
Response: 11:46
